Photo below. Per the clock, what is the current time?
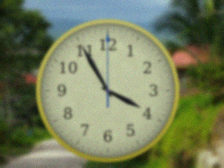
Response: 3:55:00
